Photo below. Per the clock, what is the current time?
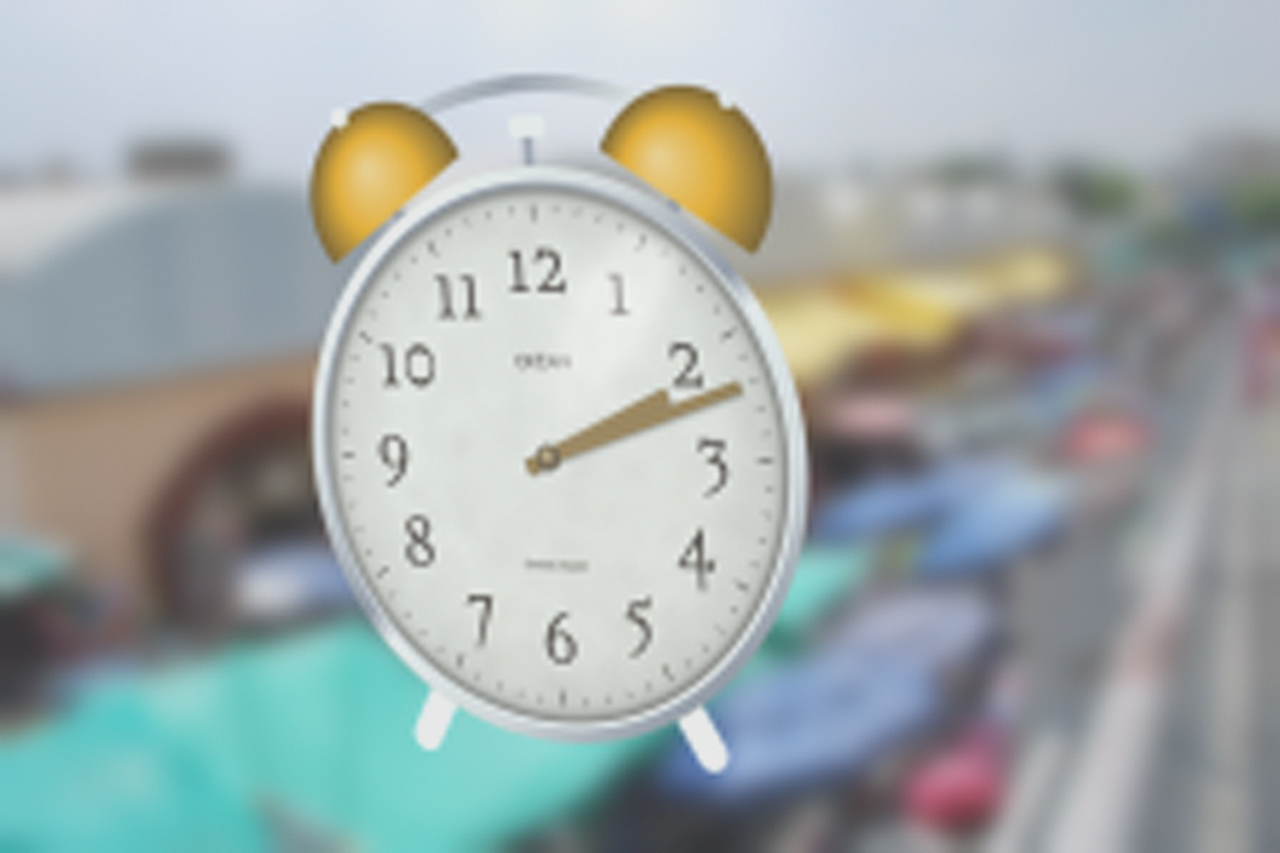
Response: 2:12
